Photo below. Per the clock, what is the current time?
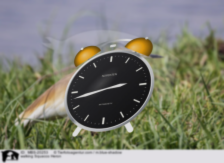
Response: 2:43
